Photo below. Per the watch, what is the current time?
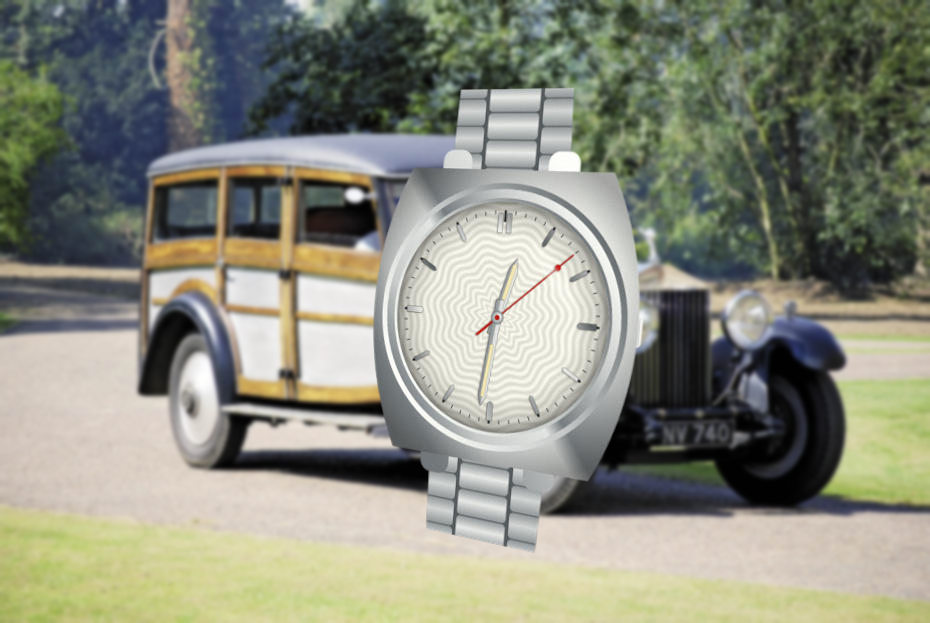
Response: 12:31:08
